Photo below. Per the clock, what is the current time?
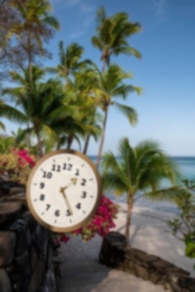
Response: 1:24
